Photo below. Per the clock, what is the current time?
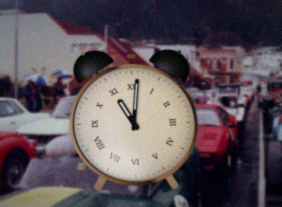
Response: 11:01
